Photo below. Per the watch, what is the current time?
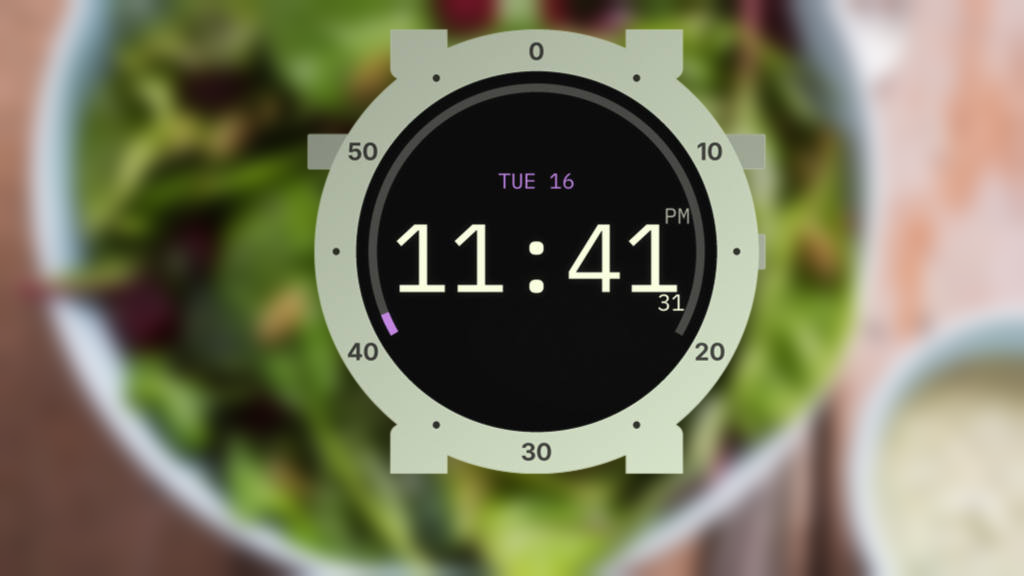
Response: 11:41:31
